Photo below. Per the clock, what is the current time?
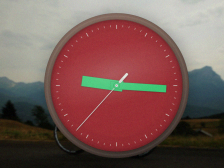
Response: 9:15:37
